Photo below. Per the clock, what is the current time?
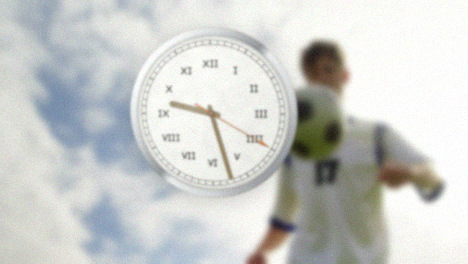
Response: 9:27:20
